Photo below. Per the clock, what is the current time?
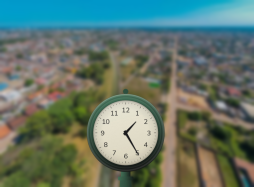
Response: 1:25
